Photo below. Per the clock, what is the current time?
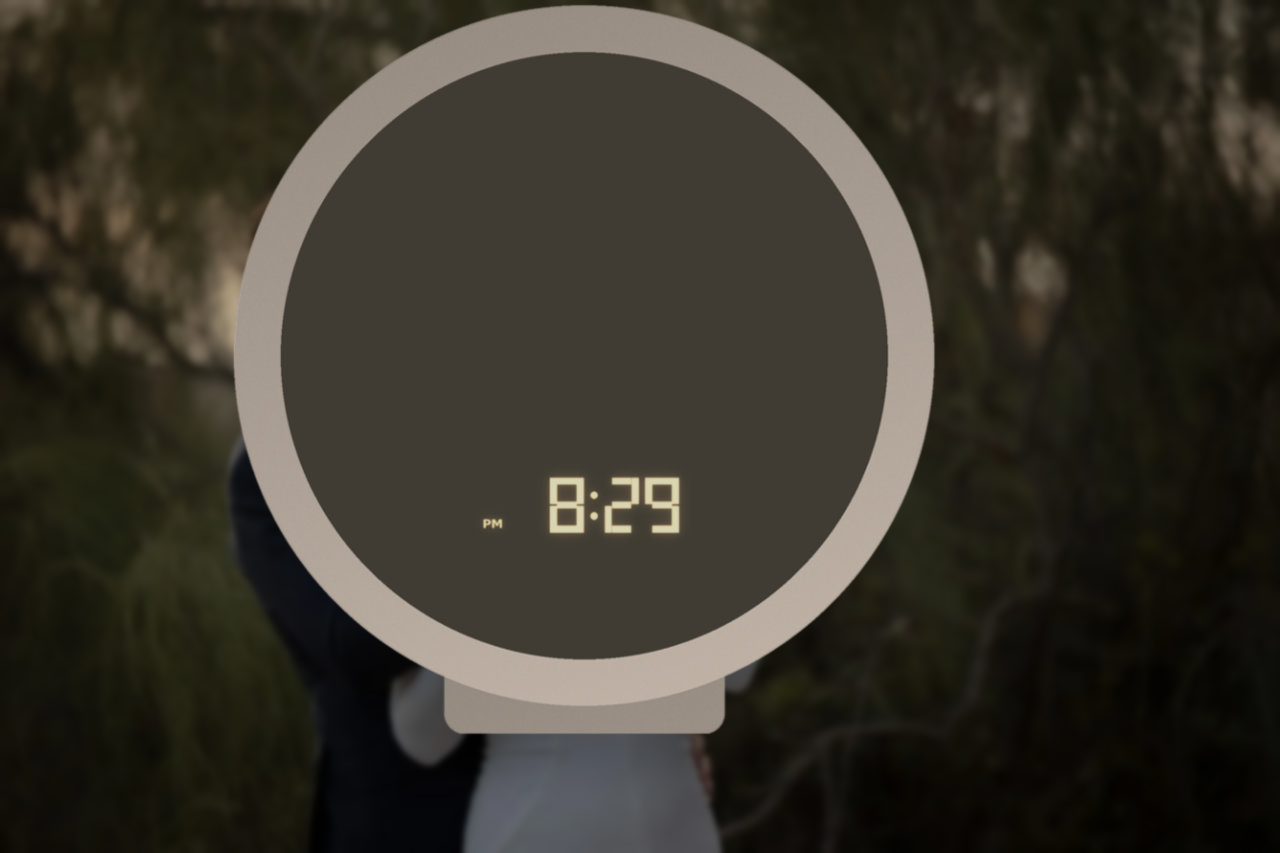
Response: 8:29
